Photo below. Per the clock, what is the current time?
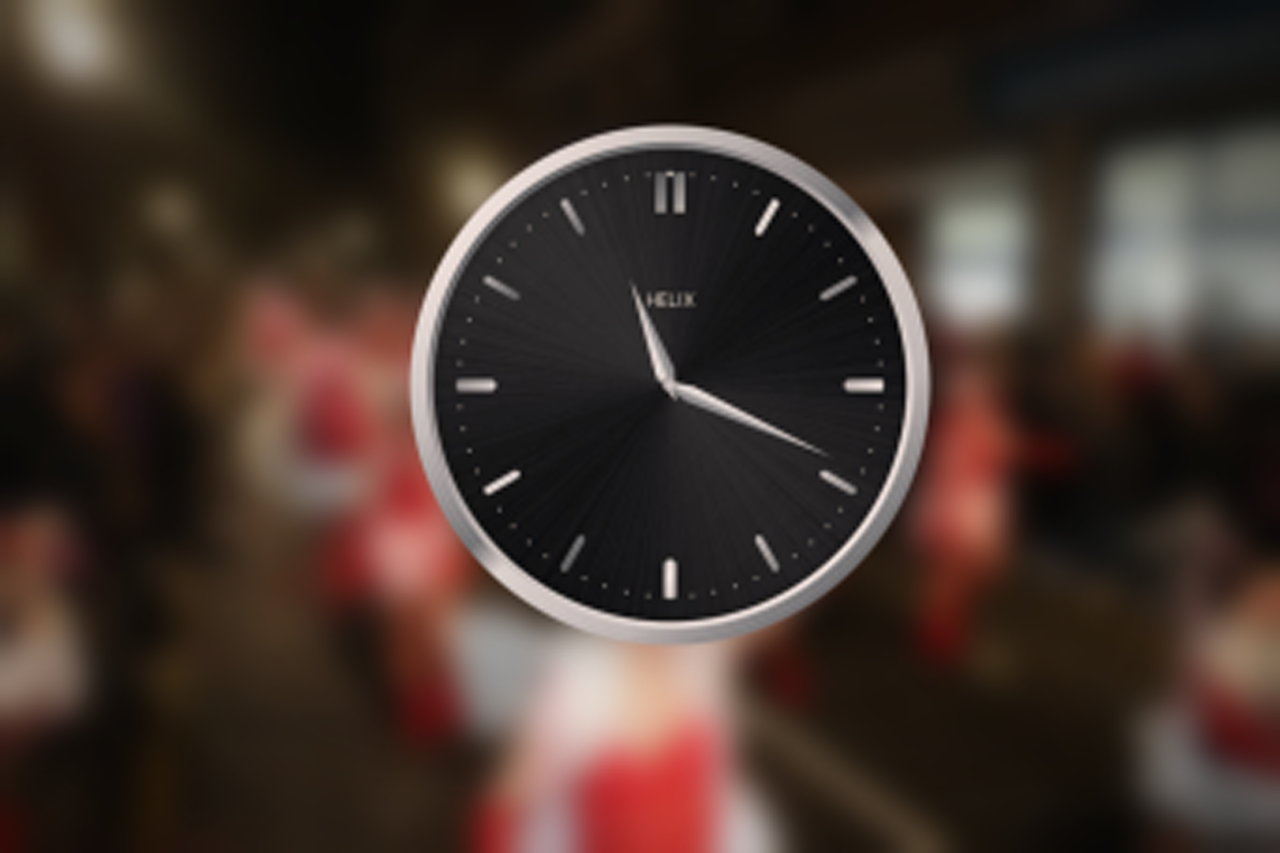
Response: 11:19
